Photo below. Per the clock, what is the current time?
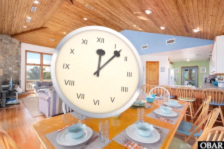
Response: 12:07
